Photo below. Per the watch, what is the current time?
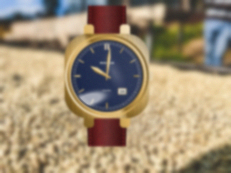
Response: 10:01
